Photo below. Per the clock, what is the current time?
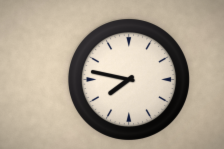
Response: 7:47
